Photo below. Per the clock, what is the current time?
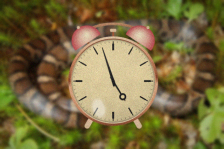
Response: 4:57
